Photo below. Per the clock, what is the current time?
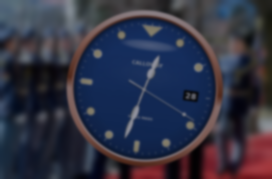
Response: 12:32:19
